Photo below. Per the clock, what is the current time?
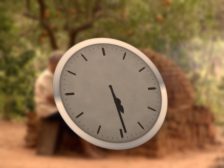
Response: 5:29
